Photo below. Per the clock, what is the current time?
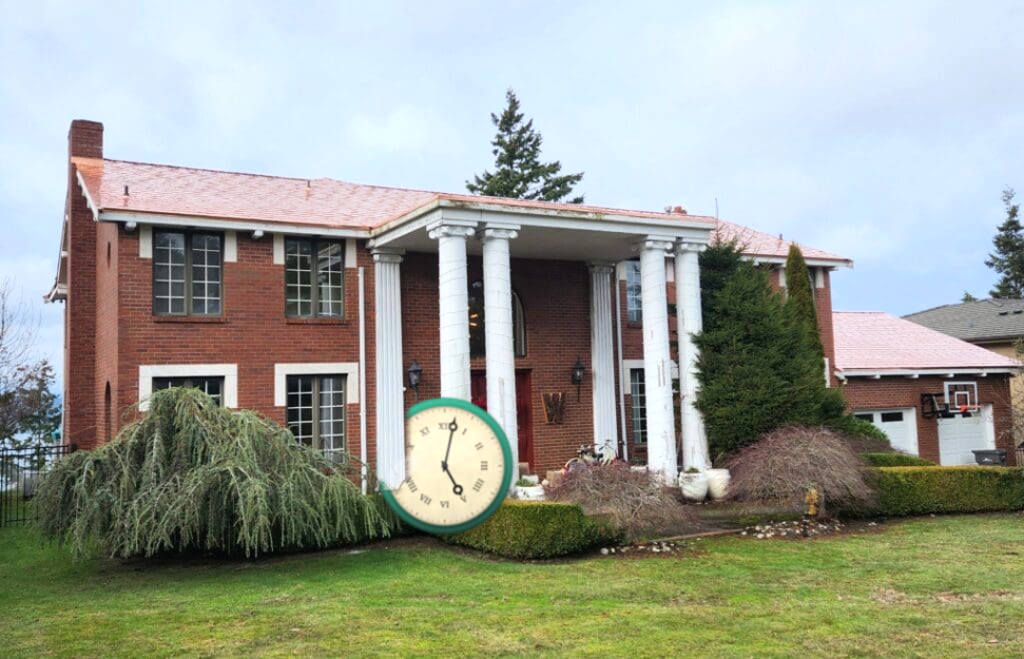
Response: 5:02
